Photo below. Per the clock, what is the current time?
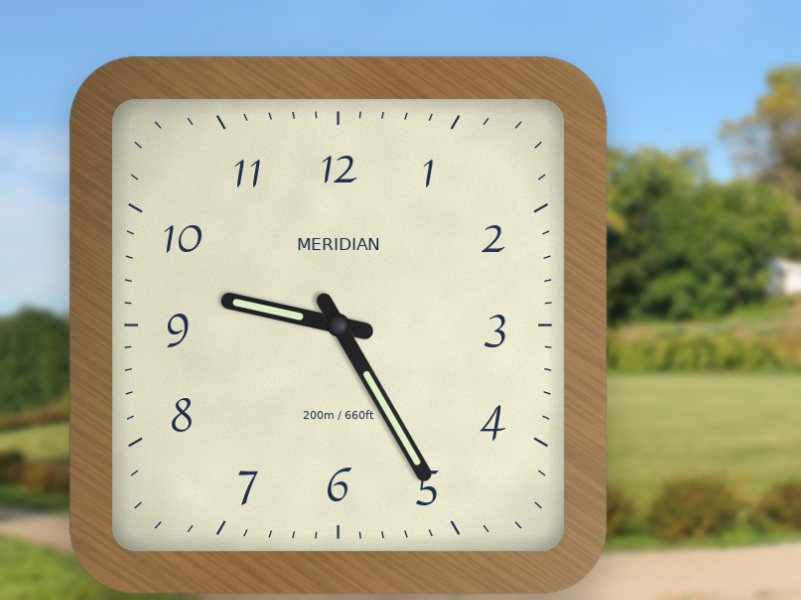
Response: 9:25
